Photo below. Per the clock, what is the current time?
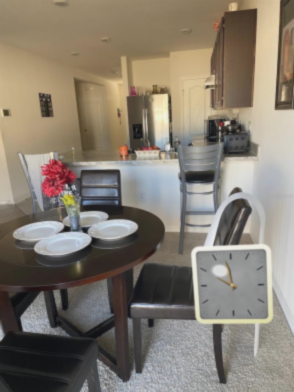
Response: 9:58
